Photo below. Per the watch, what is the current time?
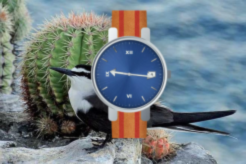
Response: 9:16
